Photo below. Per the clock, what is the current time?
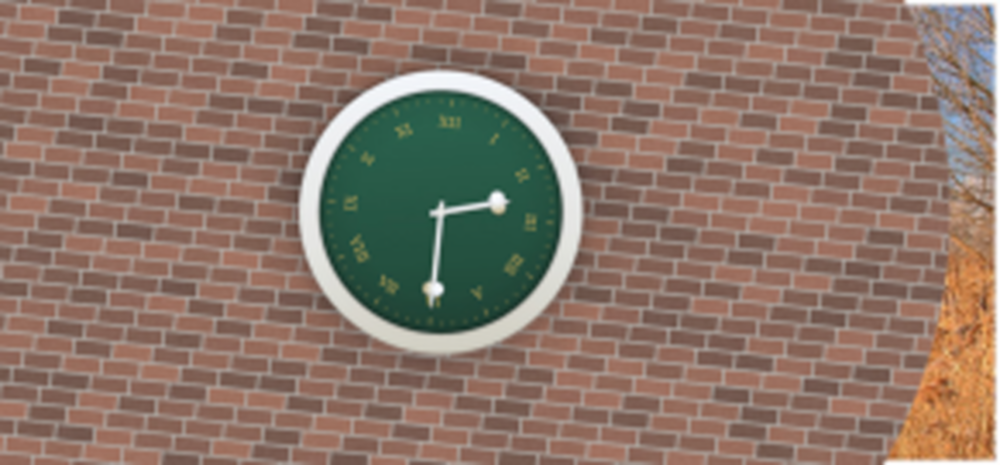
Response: 2:30
